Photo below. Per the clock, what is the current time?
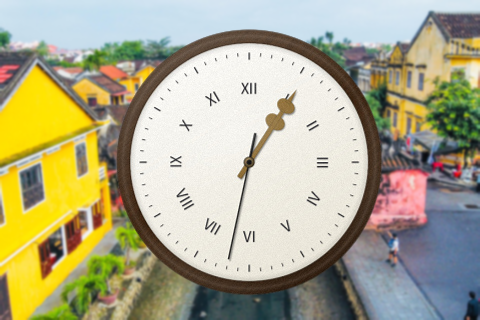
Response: 1:05:32
